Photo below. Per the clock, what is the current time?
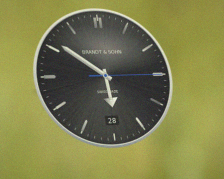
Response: 5:51:15
